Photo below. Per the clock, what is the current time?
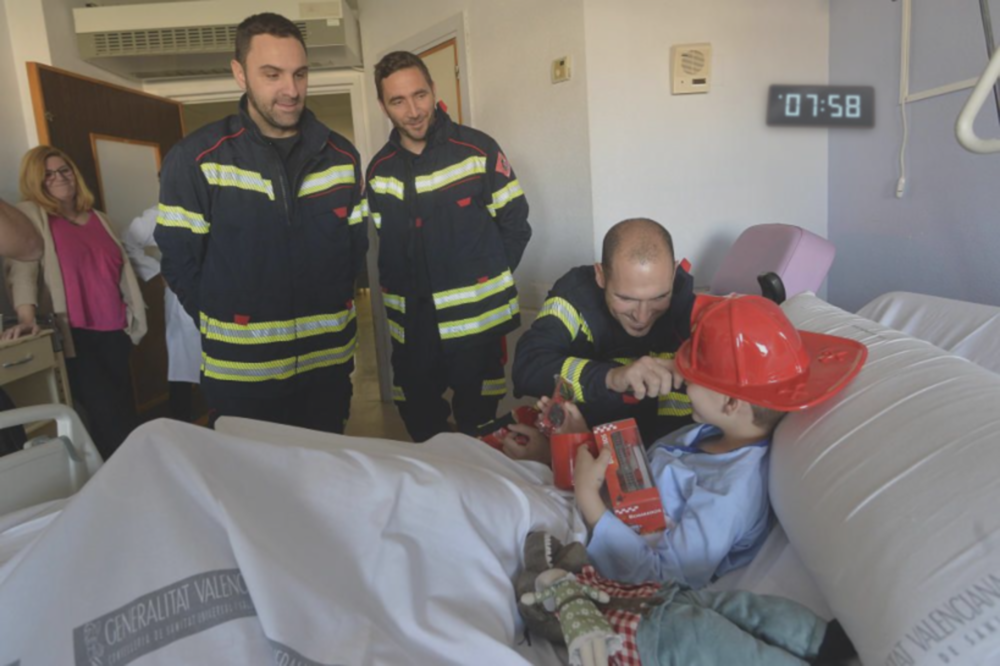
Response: 7:58
